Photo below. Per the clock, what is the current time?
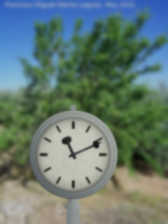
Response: 11:11
